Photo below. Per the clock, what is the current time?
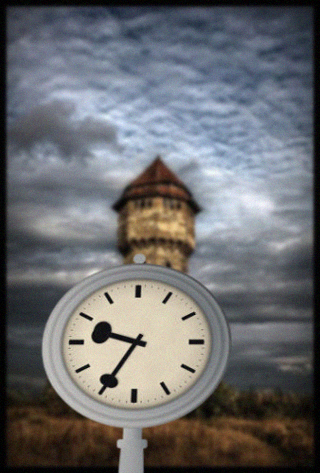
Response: 9:35
